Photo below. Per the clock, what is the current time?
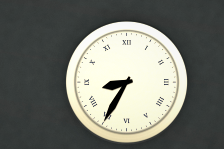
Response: 8:35
